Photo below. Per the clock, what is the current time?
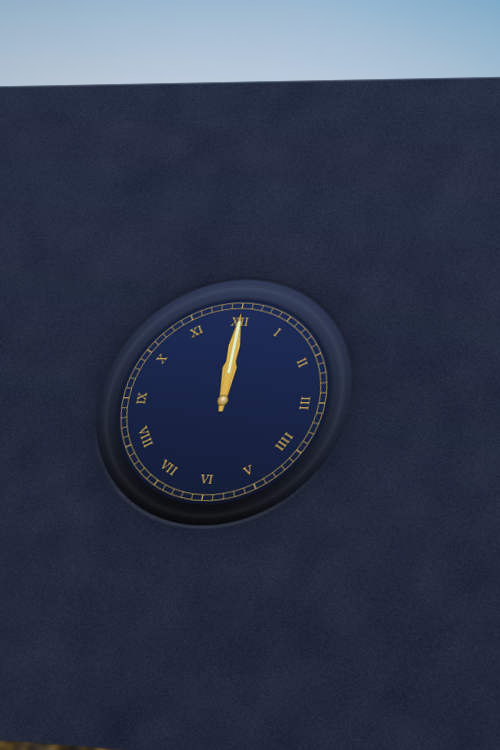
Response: 12:00
